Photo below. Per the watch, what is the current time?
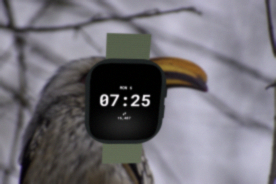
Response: 7:25
